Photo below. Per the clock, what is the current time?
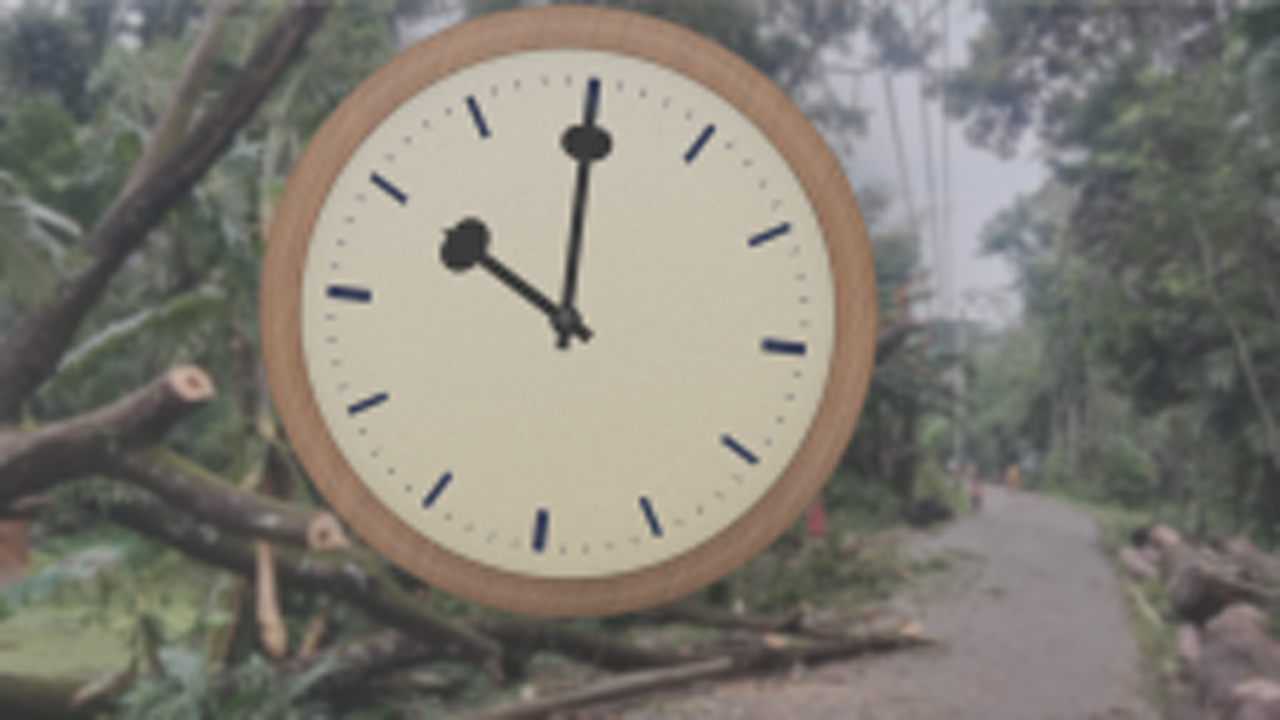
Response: 10:00
